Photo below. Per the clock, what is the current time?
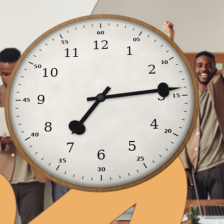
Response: 7:14
